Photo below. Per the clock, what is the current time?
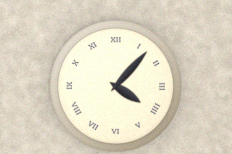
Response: 4:07
